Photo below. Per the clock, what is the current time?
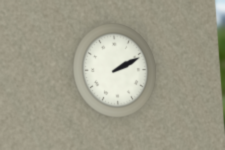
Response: 2:11
